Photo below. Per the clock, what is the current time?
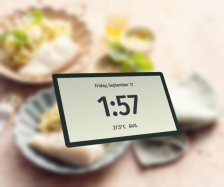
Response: 1:57
